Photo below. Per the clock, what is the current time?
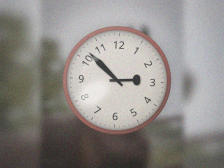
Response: 2:52
